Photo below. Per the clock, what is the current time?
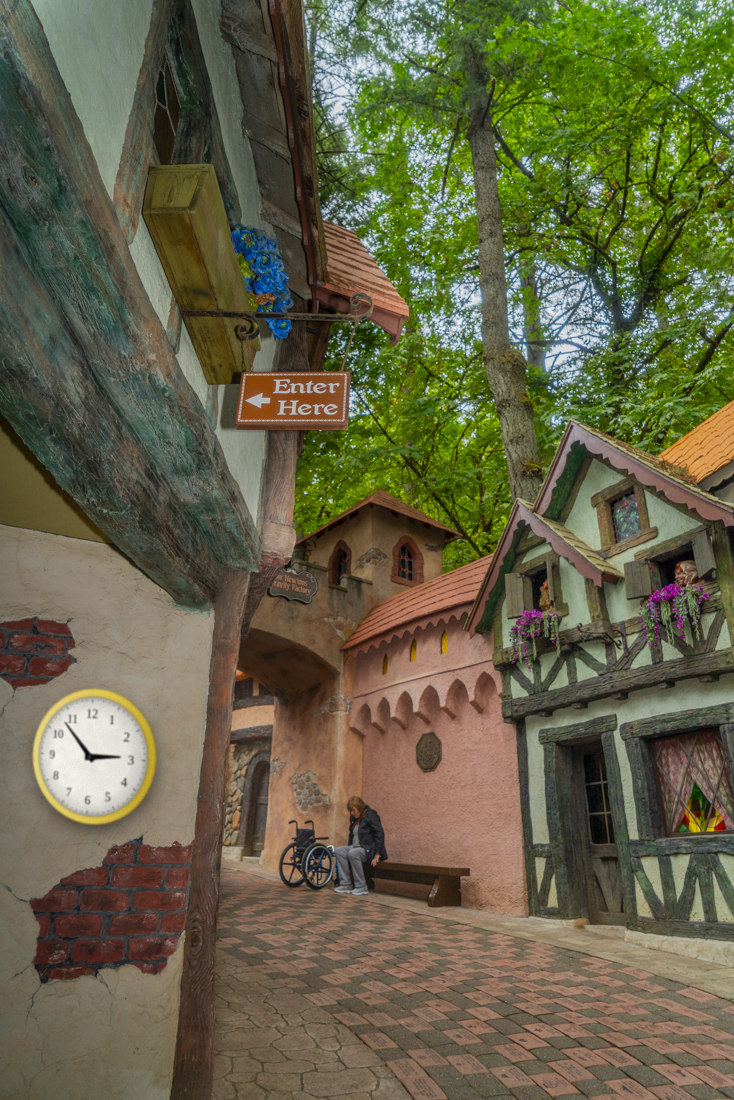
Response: 2:53
